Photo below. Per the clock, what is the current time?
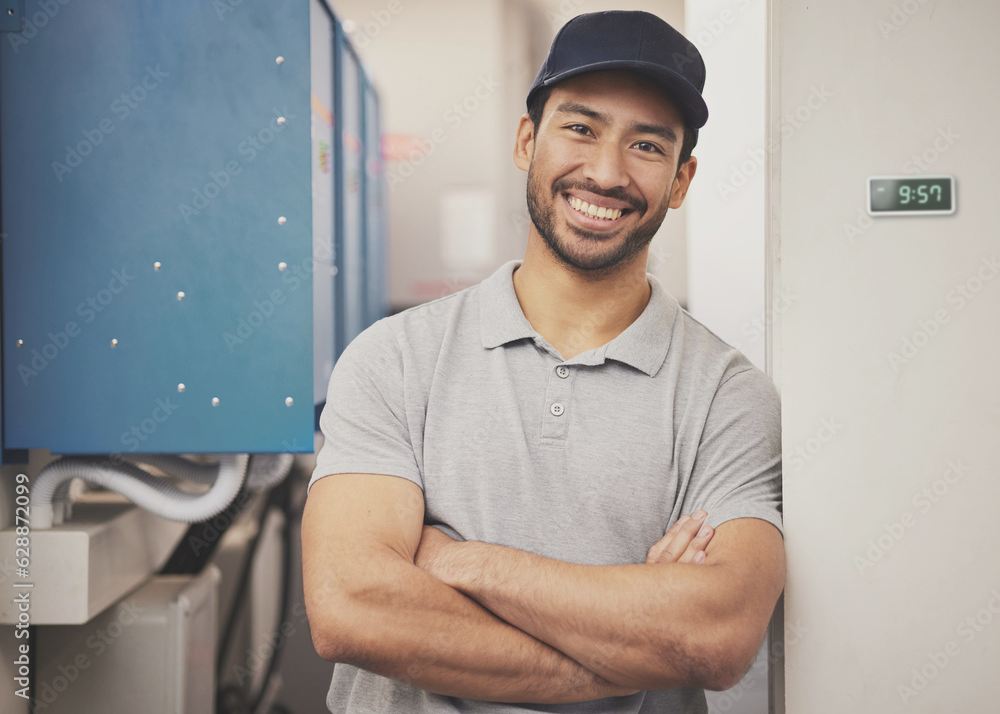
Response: 9:57
